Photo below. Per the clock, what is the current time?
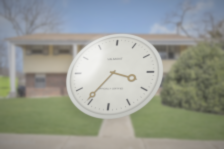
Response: 3:36
